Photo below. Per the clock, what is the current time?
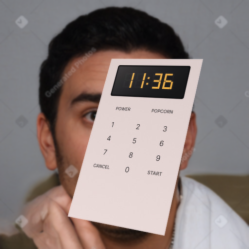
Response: 11:36
